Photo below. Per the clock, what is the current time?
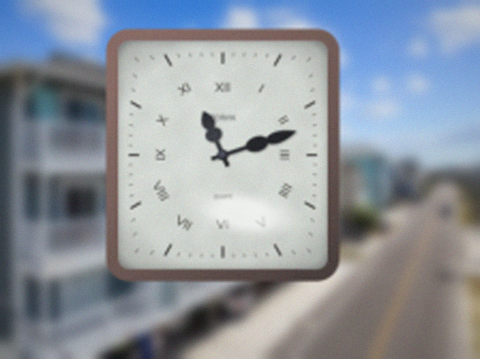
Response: 11:12
